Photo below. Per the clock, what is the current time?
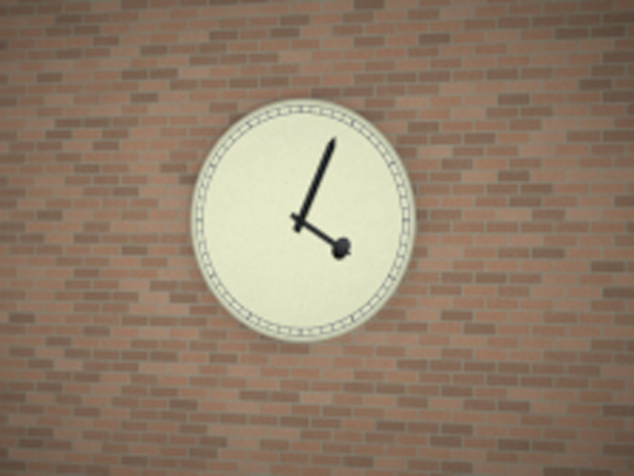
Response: 4:04
